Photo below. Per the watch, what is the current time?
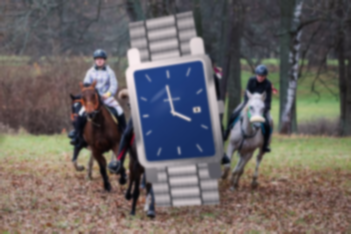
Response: 3:59
